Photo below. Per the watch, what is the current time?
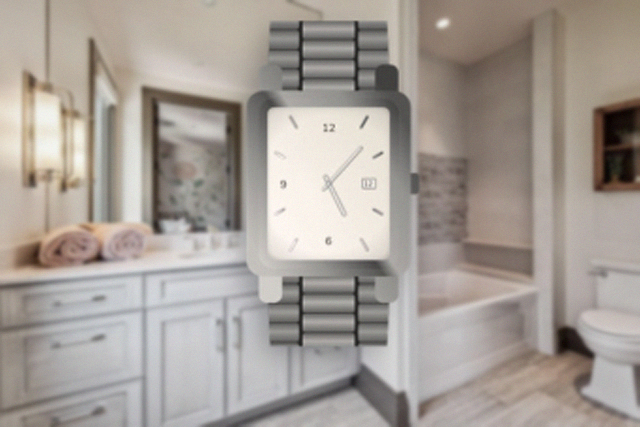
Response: 5:07
